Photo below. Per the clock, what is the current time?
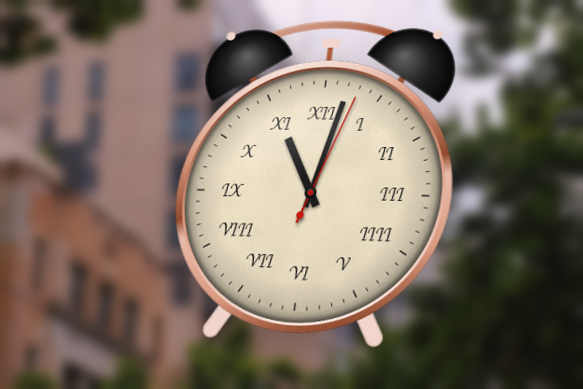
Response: 11:02:03
